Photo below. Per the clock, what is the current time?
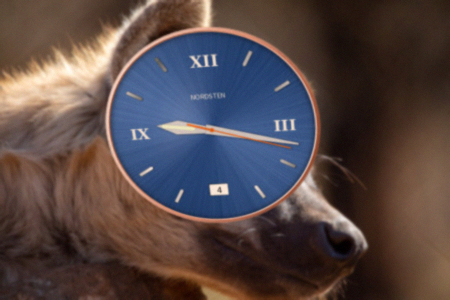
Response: 9:17:18
